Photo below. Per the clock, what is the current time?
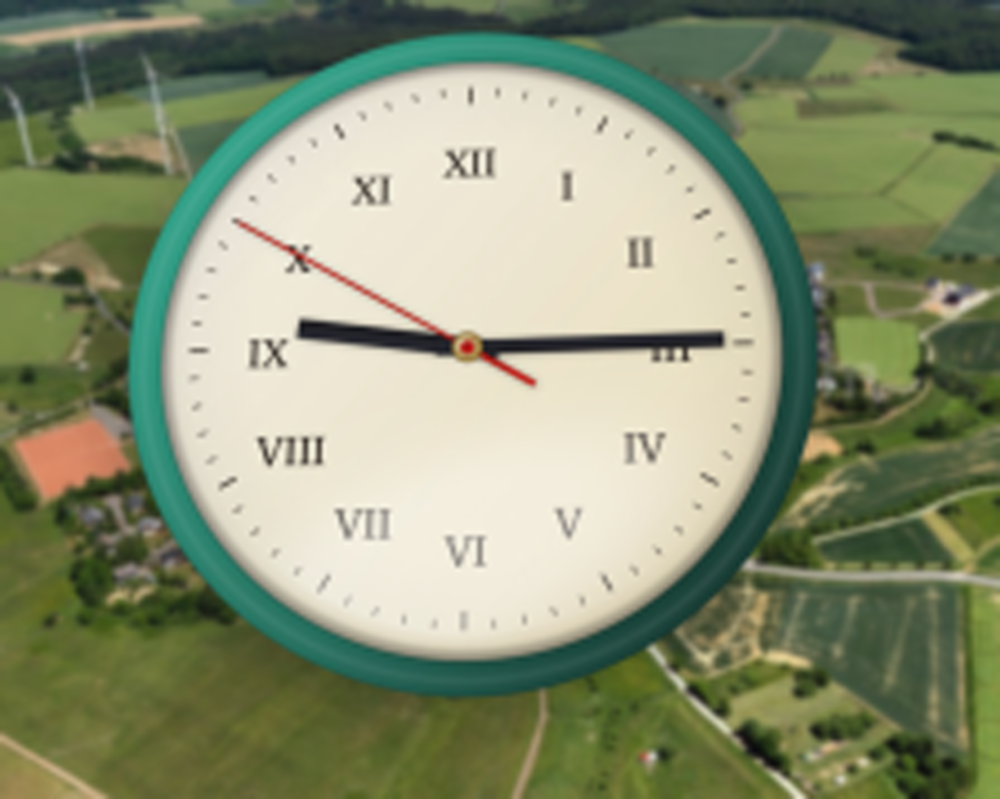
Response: 9:14:50
